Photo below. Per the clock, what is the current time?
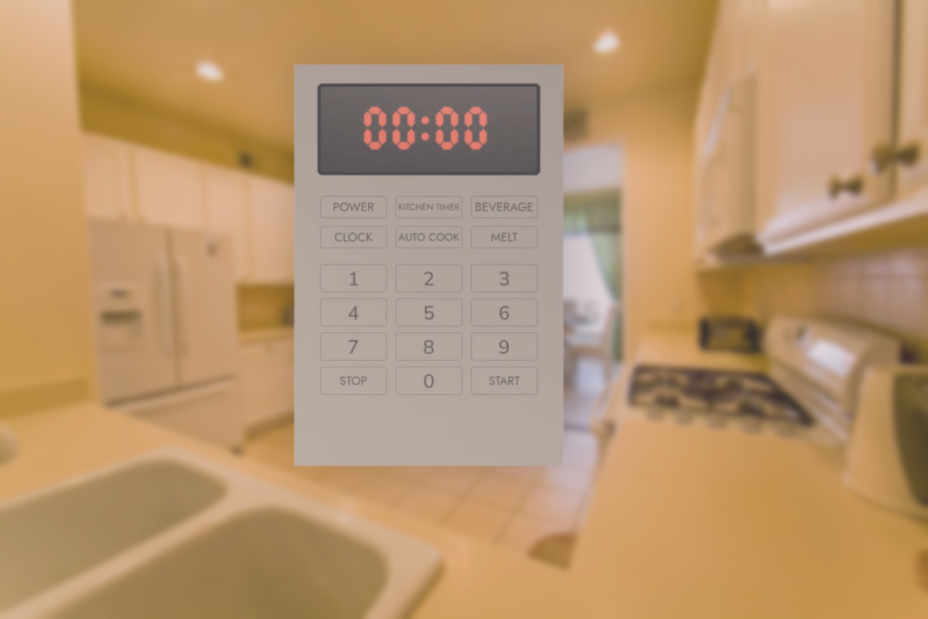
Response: 0:00
